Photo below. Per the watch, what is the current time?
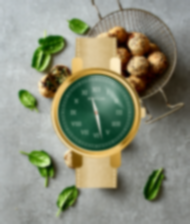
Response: 11:28
